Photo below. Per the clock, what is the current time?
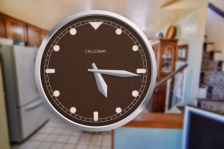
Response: 5:16
